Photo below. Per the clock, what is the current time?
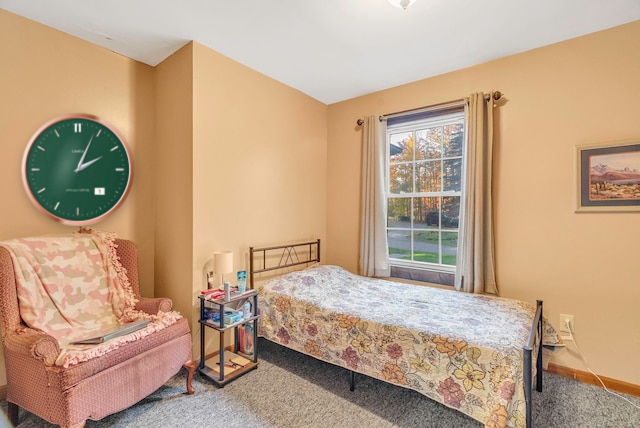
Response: 2:04
